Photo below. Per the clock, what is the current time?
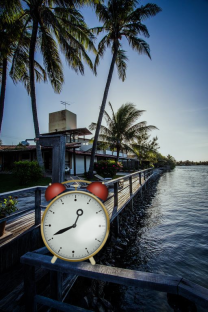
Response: 12:41
